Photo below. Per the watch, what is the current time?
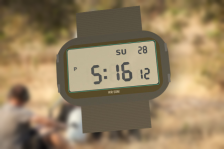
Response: 5:16:12
